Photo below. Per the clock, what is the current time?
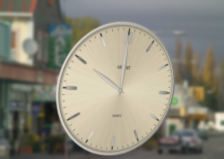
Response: 10:00
